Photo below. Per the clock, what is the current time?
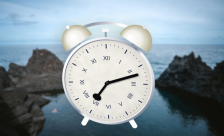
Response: 7:12
